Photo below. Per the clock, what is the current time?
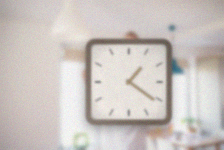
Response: 1:21
